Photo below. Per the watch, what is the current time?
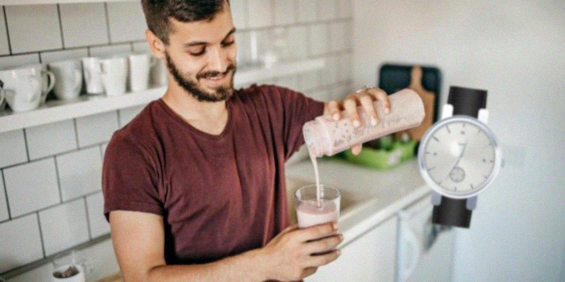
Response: 12:34
